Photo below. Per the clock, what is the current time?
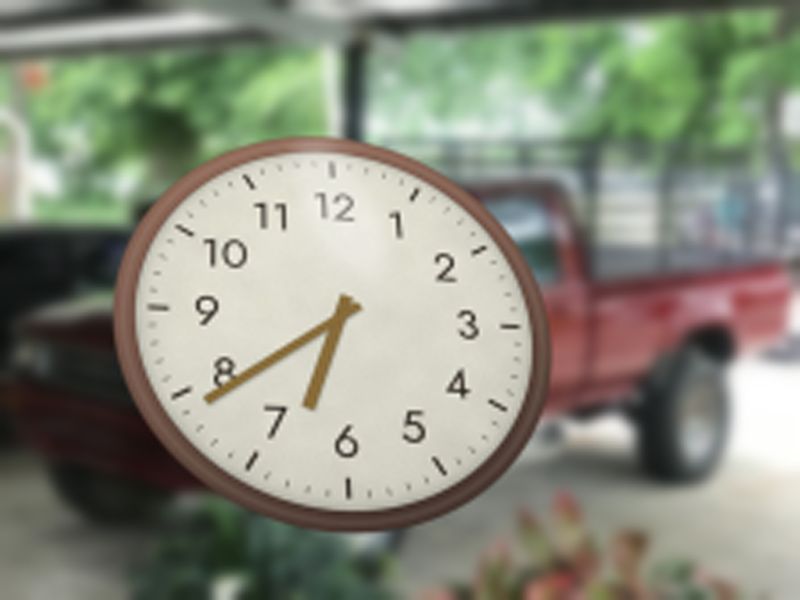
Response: 6:39
